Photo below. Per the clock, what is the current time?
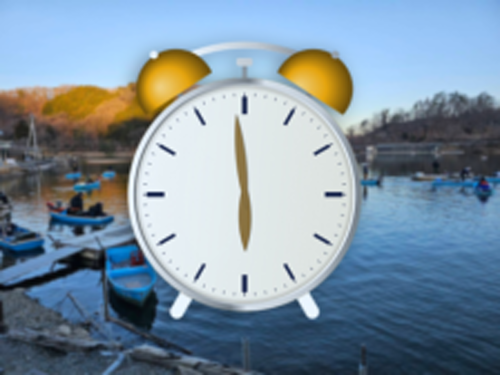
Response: 5:59
